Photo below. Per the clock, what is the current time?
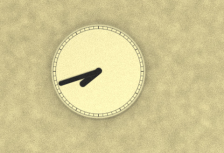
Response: 7:42
